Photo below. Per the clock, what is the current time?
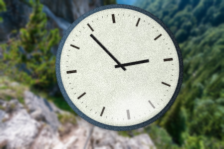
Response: 2:54
